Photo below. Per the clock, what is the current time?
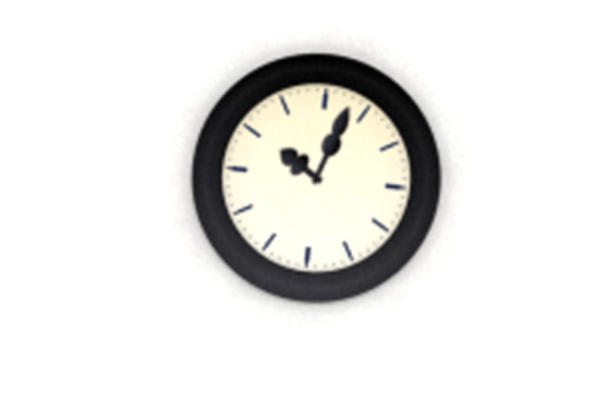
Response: 10:03
